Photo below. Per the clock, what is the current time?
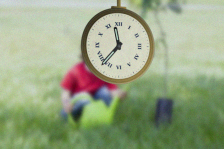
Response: 11:37
